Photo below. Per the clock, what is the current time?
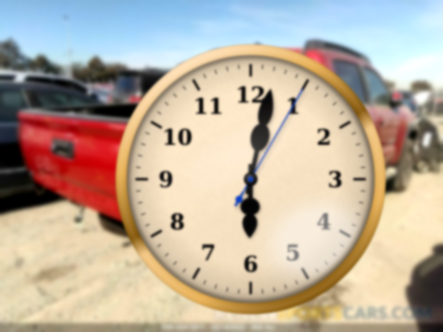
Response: 6:02:05
